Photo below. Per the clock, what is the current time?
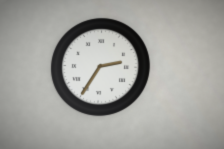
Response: 2:35
